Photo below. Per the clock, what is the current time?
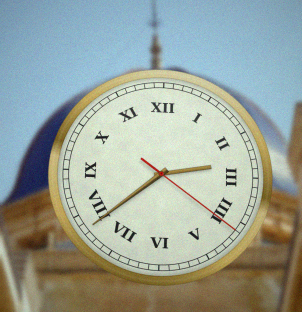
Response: 2:38:21
